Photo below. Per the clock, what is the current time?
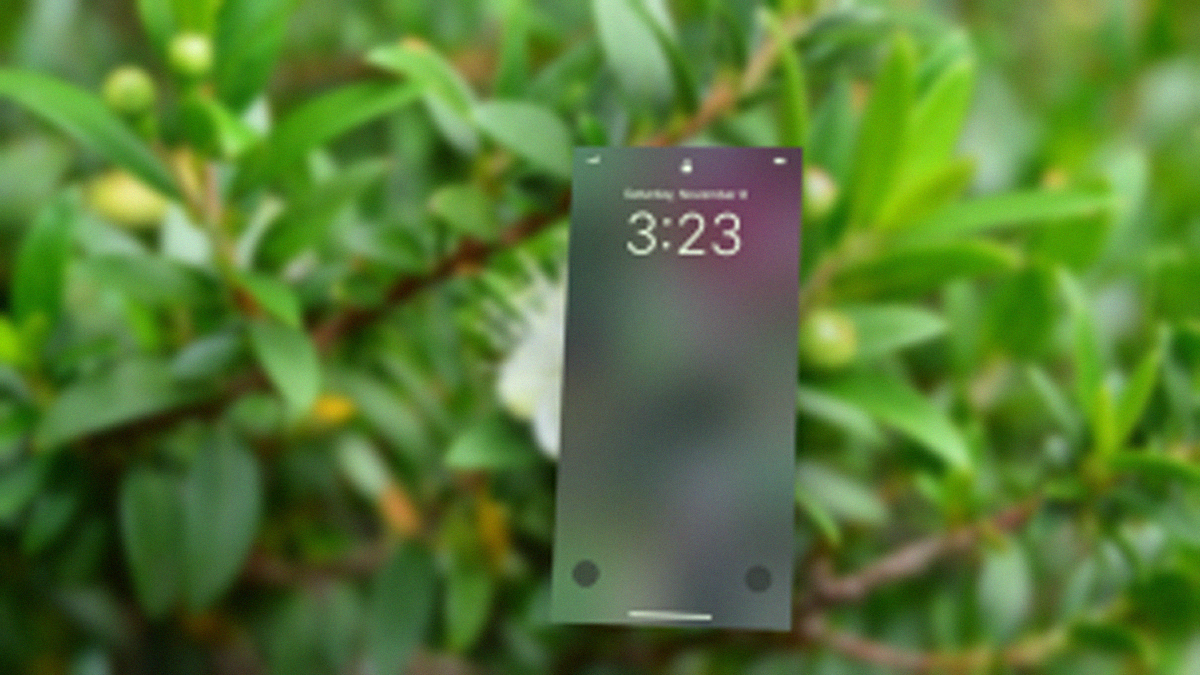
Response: 3:23
